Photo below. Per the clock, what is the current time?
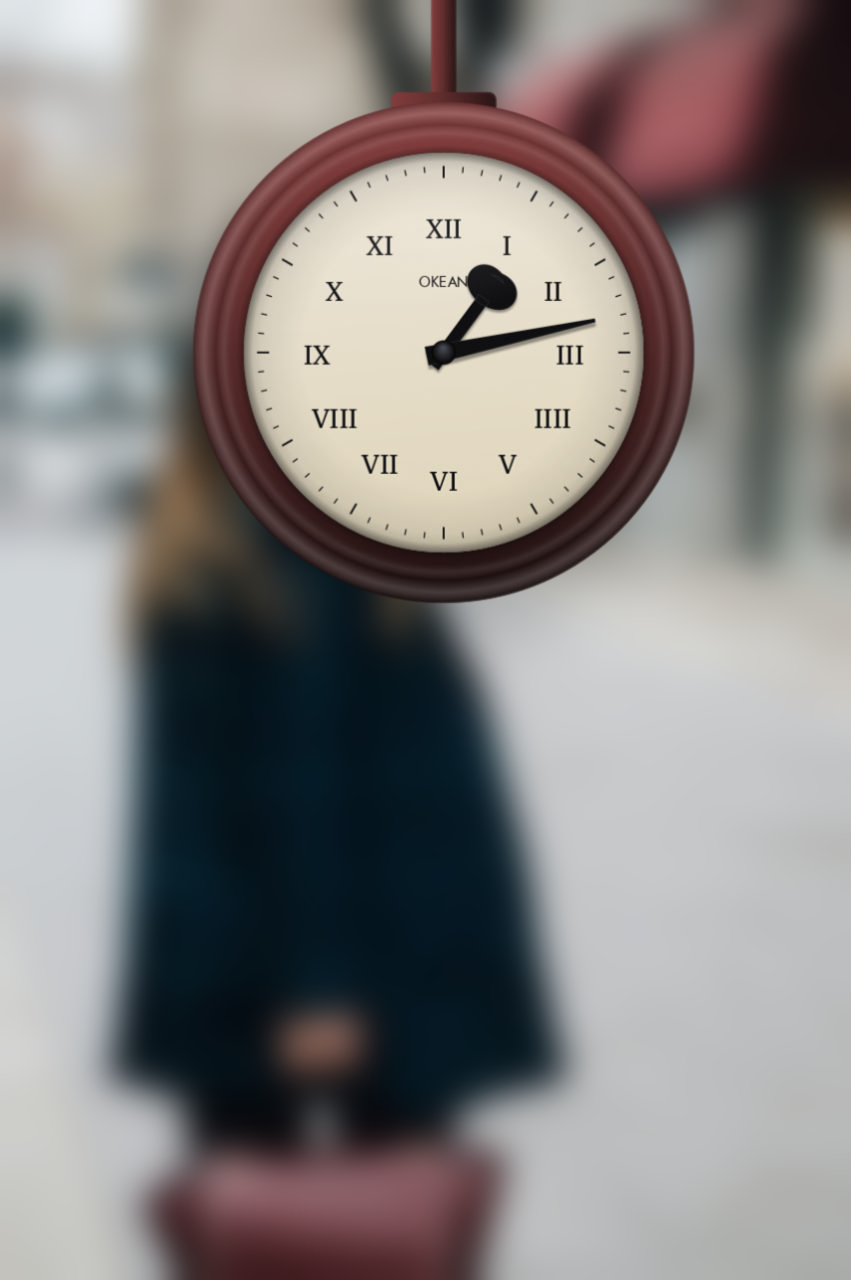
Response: 1:13
